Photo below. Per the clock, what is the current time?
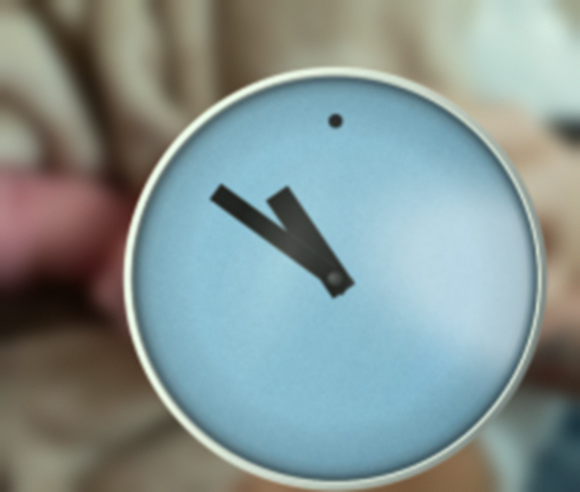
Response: 10:51
